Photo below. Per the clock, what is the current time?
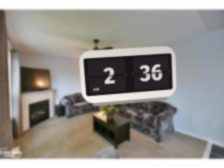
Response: 2:36
